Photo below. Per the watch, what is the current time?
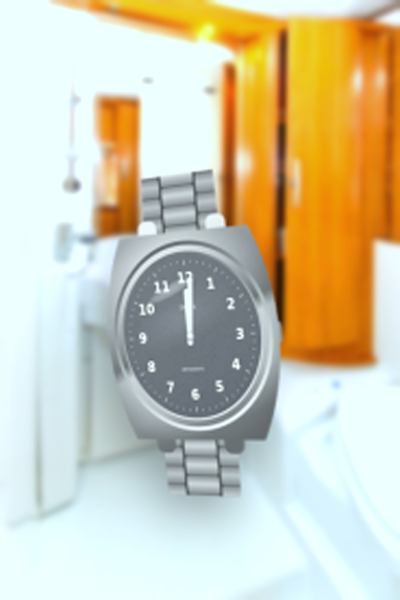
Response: 12:01
